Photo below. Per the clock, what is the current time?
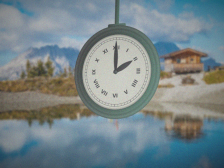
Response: 2:00
